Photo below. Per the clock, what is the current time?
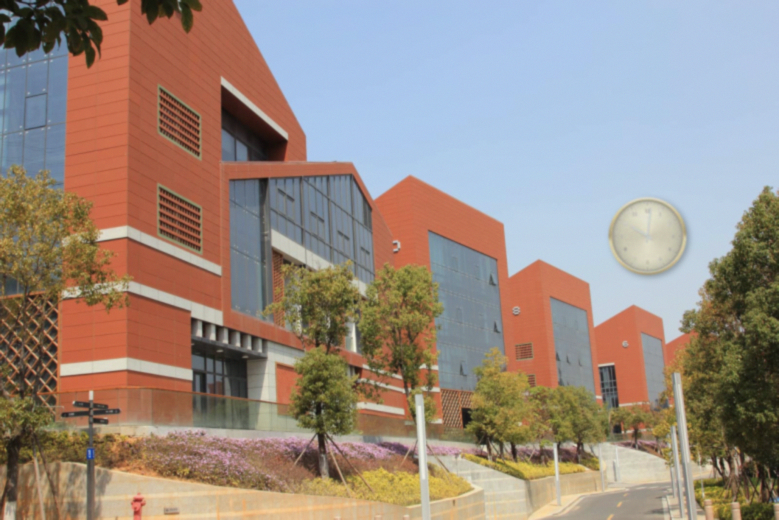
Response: 10:01
